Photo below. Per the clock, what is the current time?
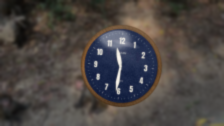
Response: 11:31
